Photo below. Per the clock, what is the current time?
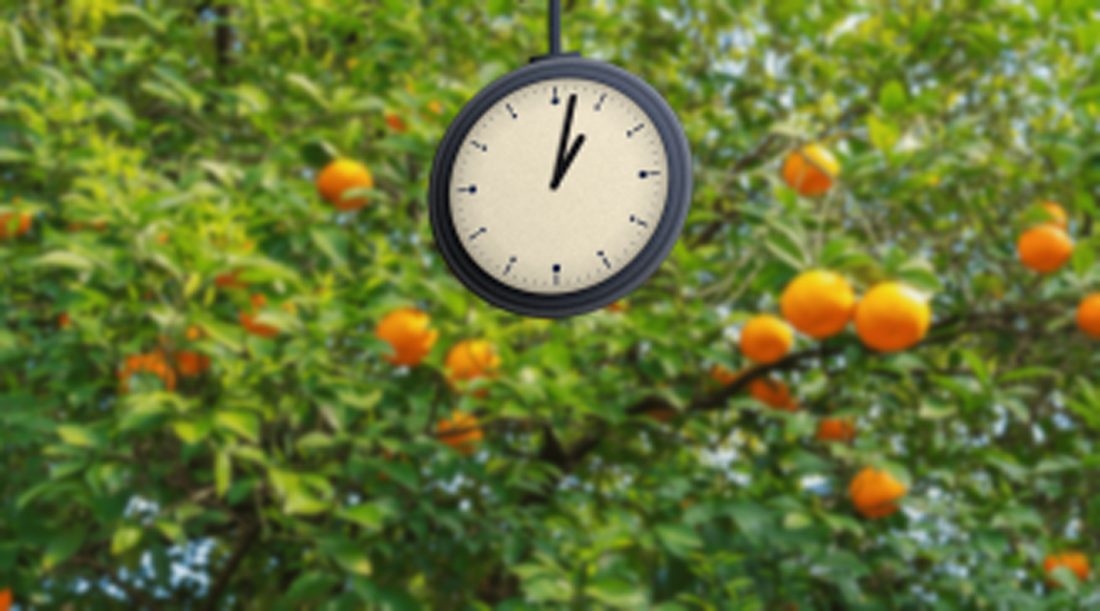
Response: 1:02
